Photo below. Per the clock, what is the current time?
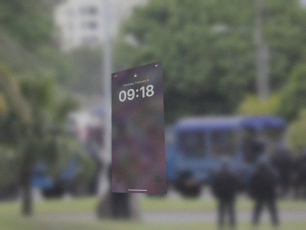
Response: 9:18
